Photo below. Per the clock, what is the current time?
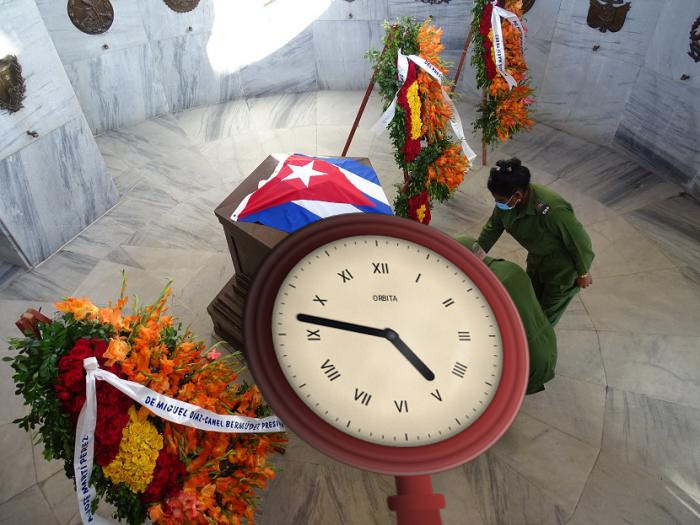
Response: 4:47
